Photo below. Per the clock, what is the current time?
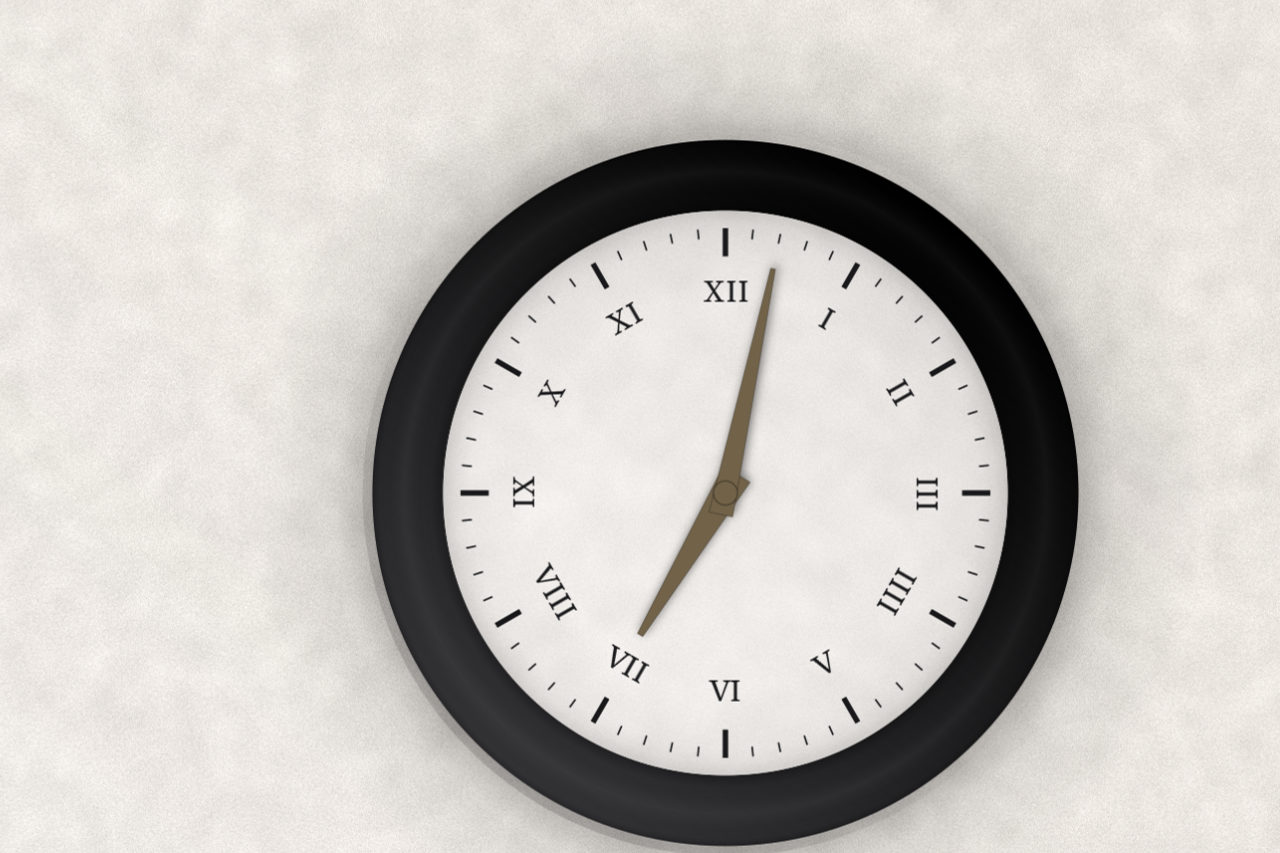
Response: 7:02
